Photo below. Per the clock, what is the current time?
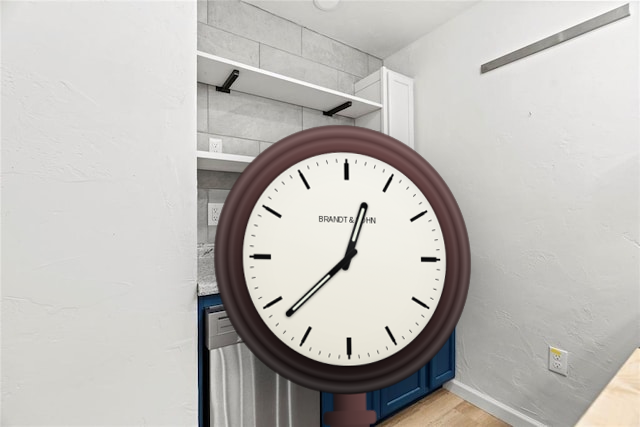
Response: 12:38
